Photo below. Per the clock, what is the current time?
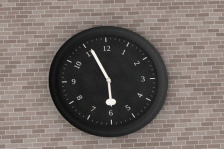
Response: 5:56
